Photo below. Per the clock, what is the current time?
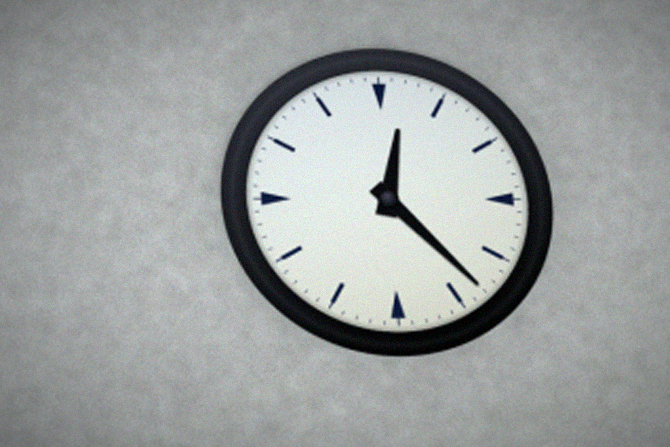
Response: 12:23
